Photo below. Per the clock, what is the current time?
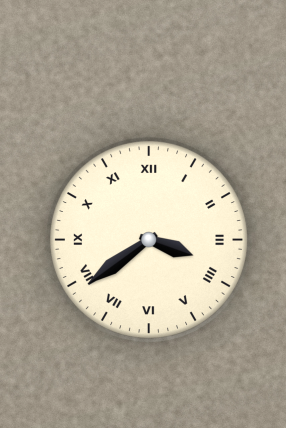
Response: 3:39
